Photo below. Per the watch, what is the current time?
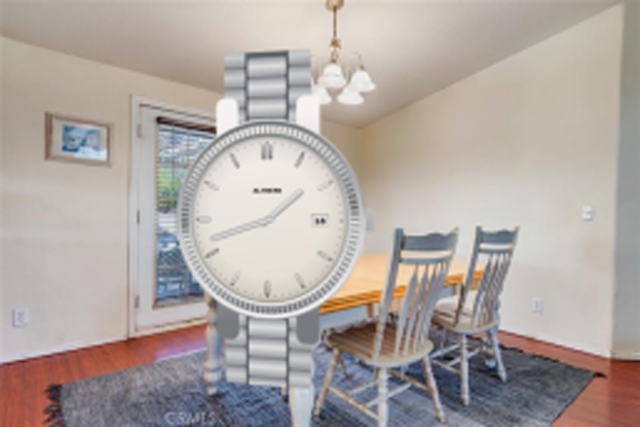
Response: 1:42
